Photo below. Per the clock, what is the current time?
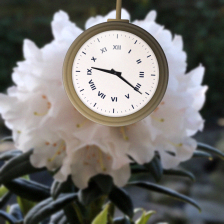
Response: 9:21
